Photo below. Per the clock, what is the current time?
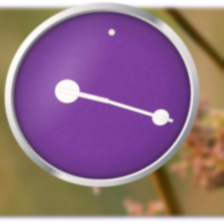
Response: 9:17
